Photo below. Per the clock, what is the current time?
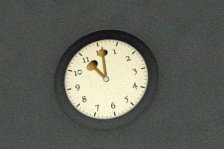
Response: 11:01
